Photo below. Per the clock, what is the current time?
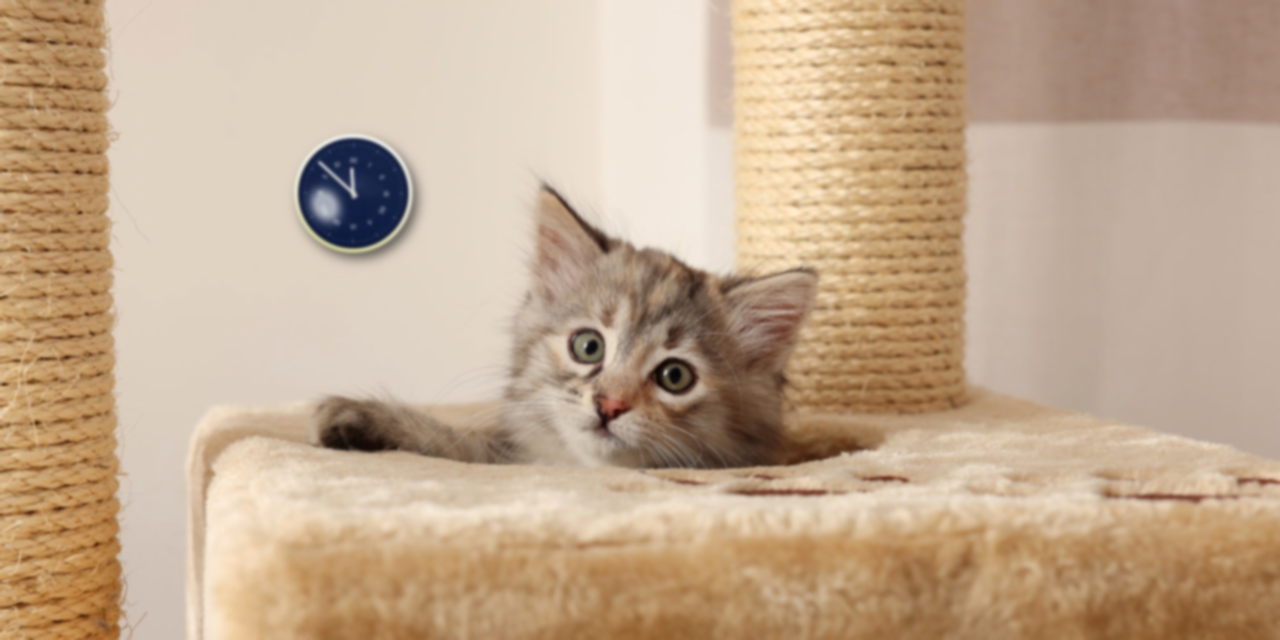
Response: 11:52
